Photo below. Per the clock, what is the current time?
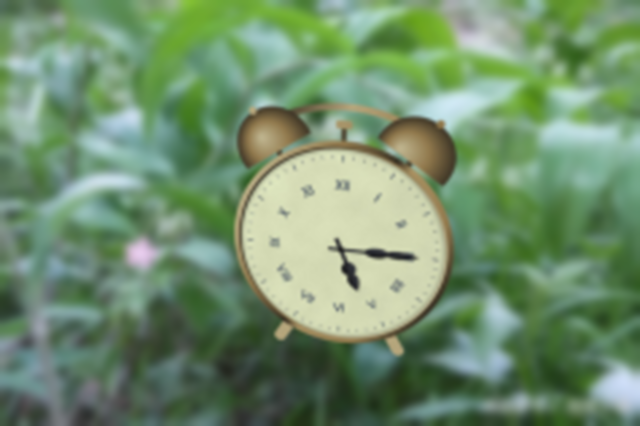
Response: 5:15
